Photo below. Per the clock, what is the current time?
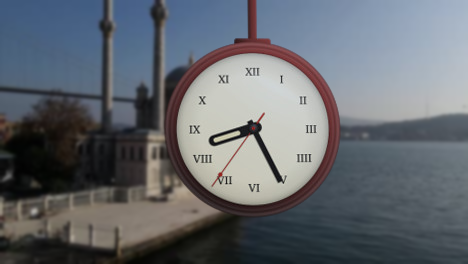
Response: 8:25:36
